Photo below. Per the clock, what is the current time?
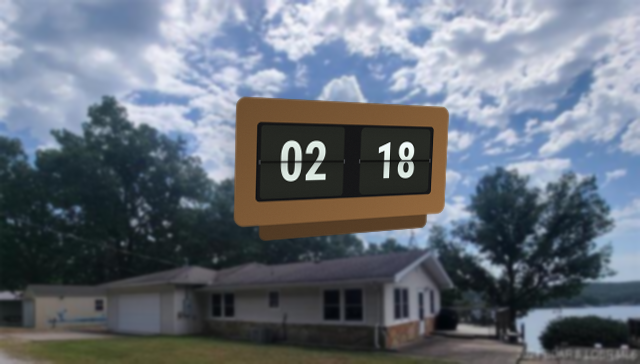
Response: 2:18
